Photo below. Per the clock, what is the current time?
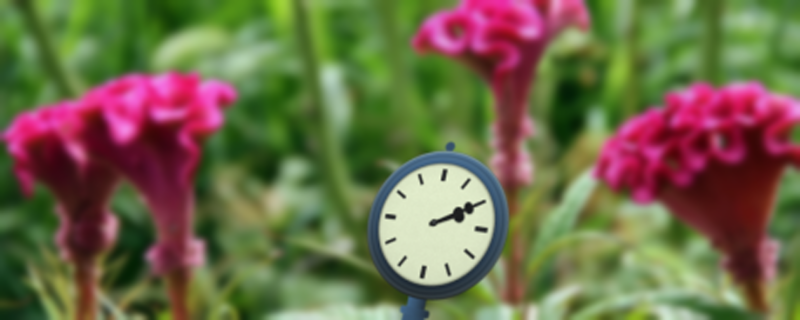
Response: 2:10
